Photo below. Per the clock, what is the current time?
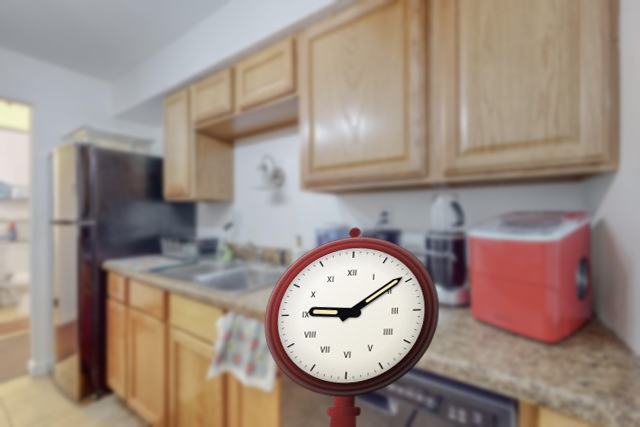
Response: 9:09
